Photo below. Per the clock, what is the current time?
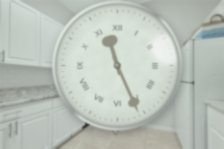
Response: 11:26
